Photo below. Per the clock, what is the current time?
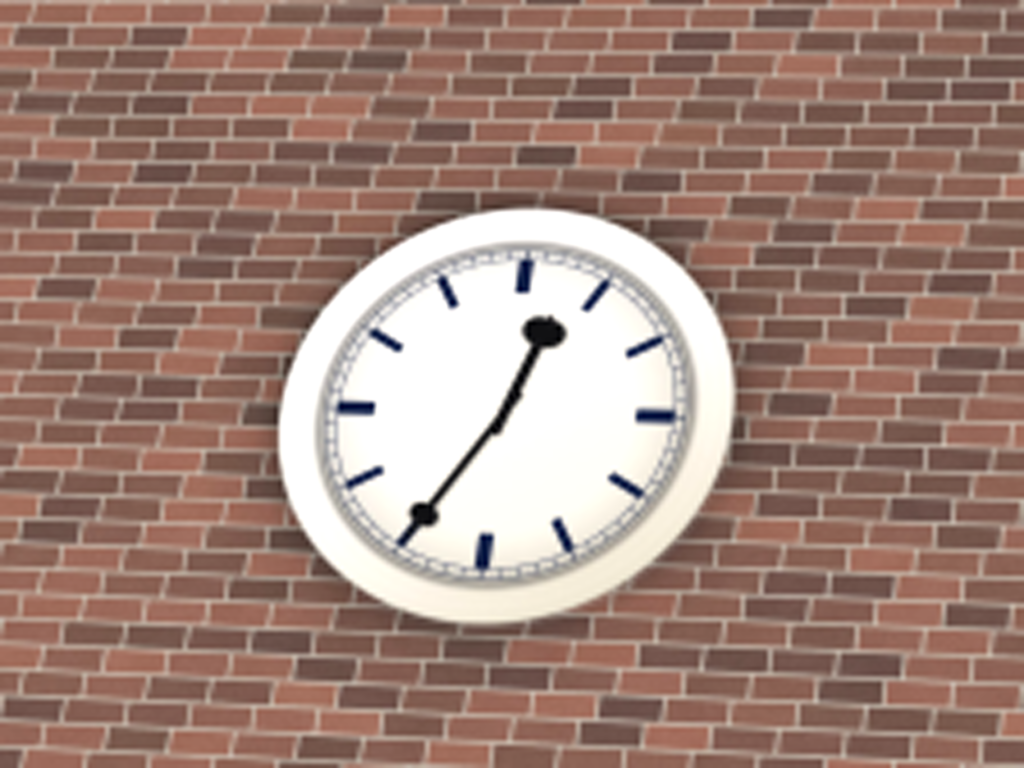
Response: 12:35
